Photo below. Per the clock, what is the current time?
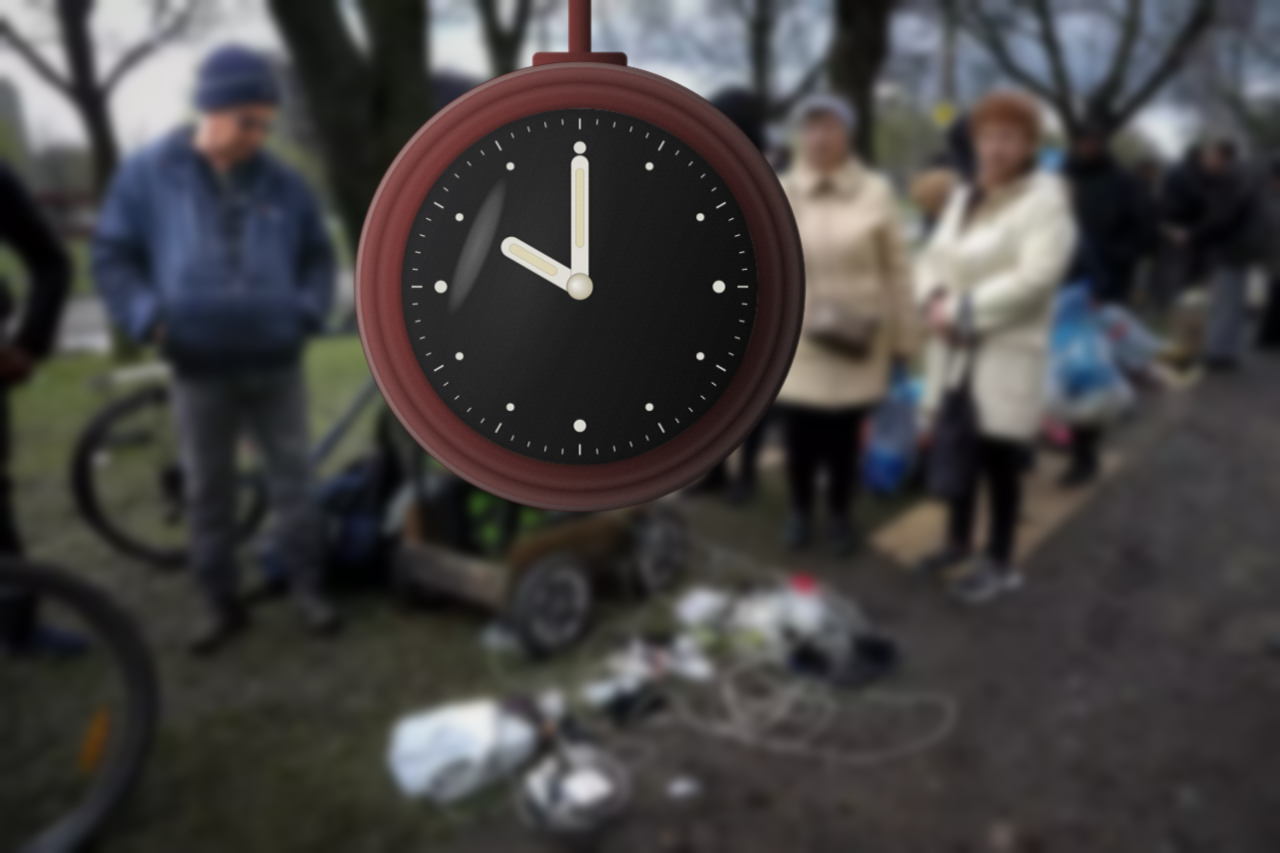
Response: 10:00
